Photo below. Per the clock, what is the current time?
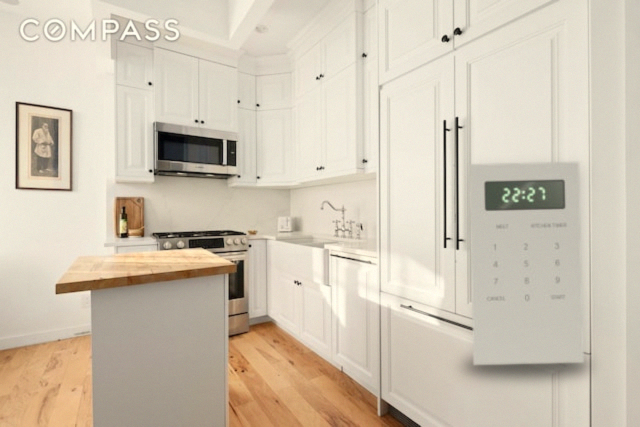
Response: 22:27
